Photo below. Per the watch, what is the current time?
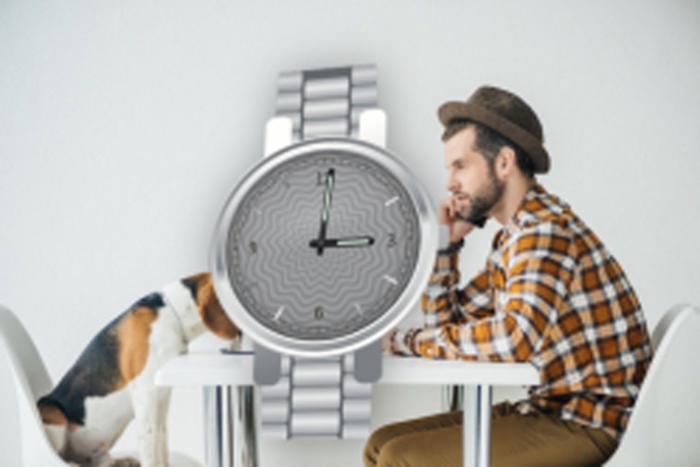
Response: 3:01
